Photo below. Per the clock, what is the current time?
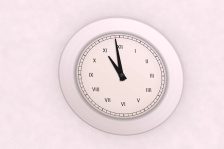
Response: 10:59
